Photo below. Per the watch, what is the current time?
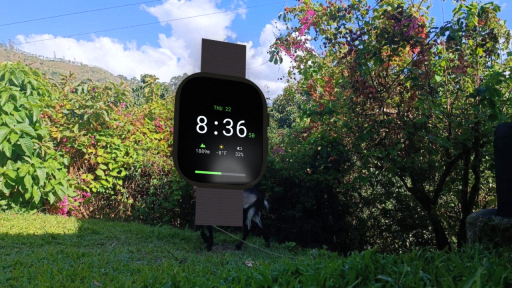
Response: 8:36
